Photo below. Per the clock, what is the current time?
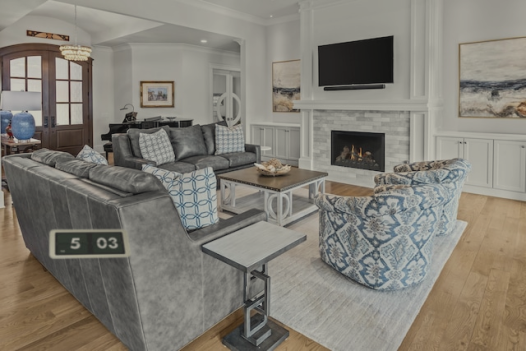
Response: 5:03
